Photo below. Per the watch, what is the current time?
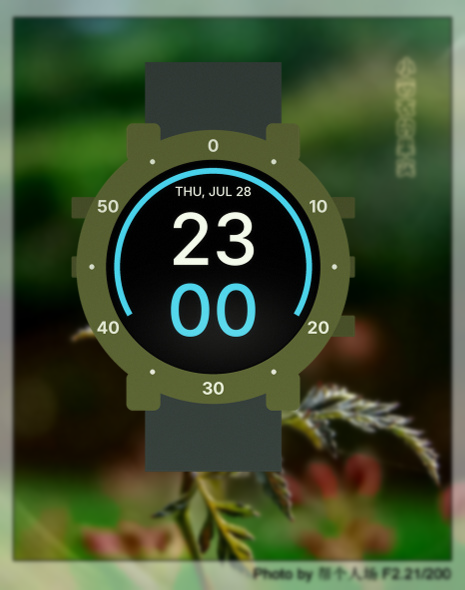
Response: 23:00
